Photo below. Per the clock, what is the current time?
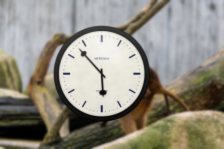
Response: 5:53
